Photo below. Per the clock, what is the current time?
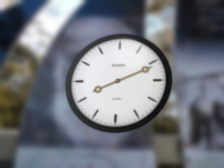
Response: 8:11
